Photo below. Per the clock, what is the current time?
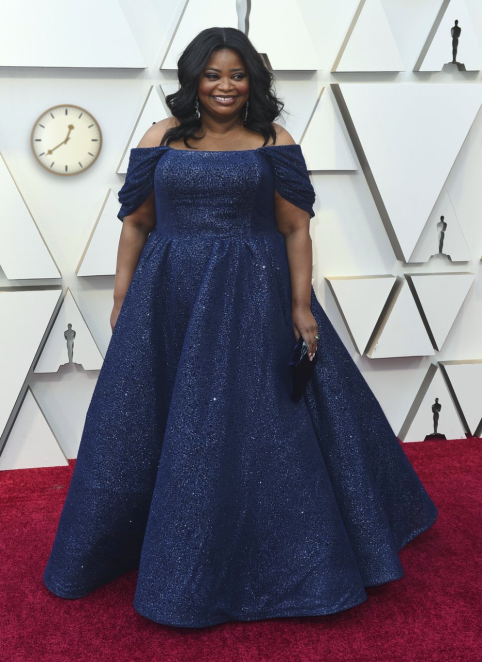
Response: 12:39
